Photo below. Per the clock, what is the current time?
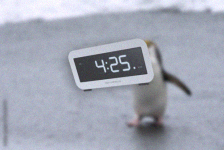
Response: 4:25
